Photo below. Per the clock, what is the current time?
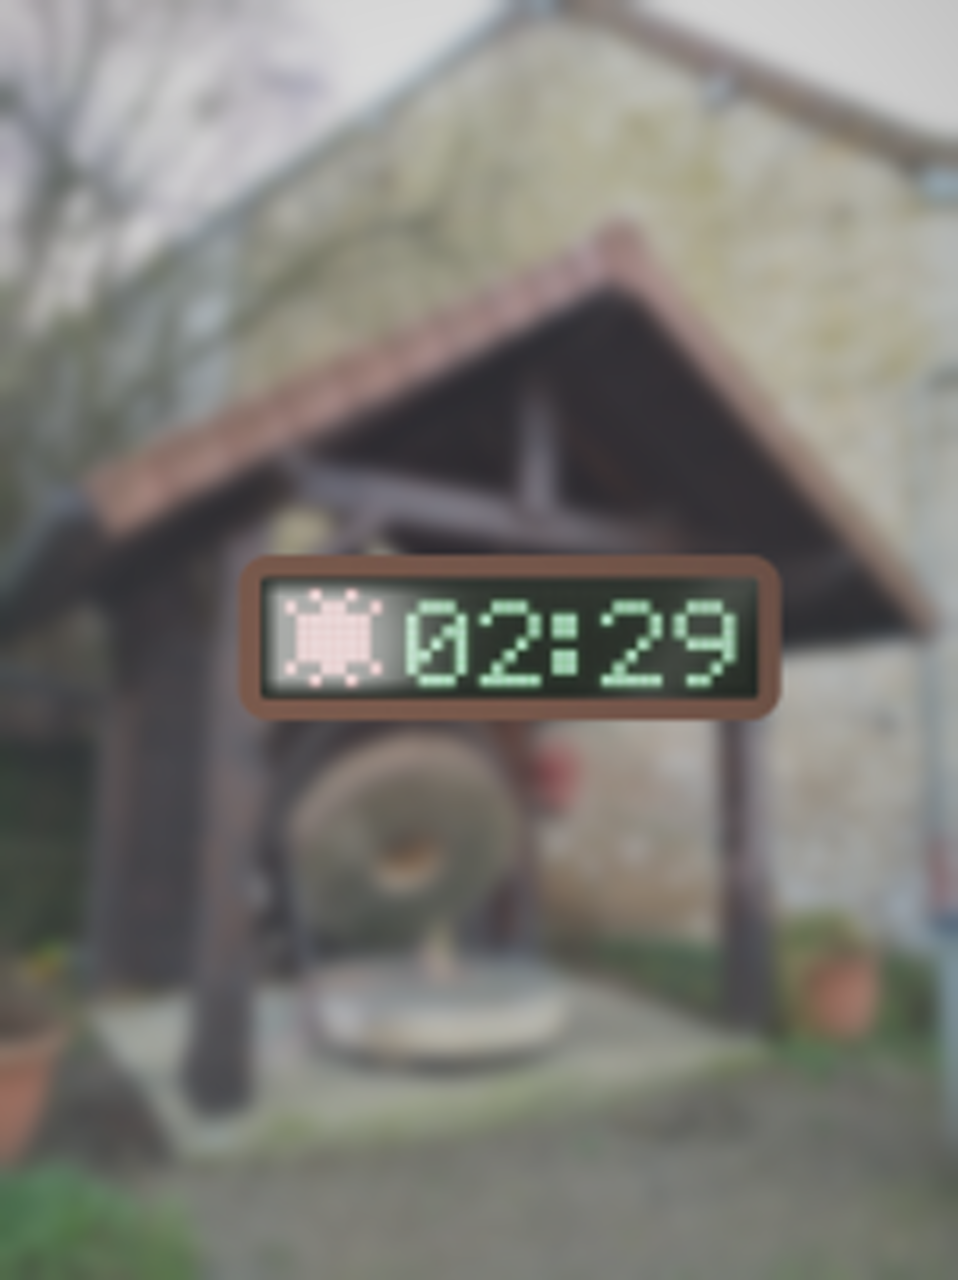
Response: 2:29
